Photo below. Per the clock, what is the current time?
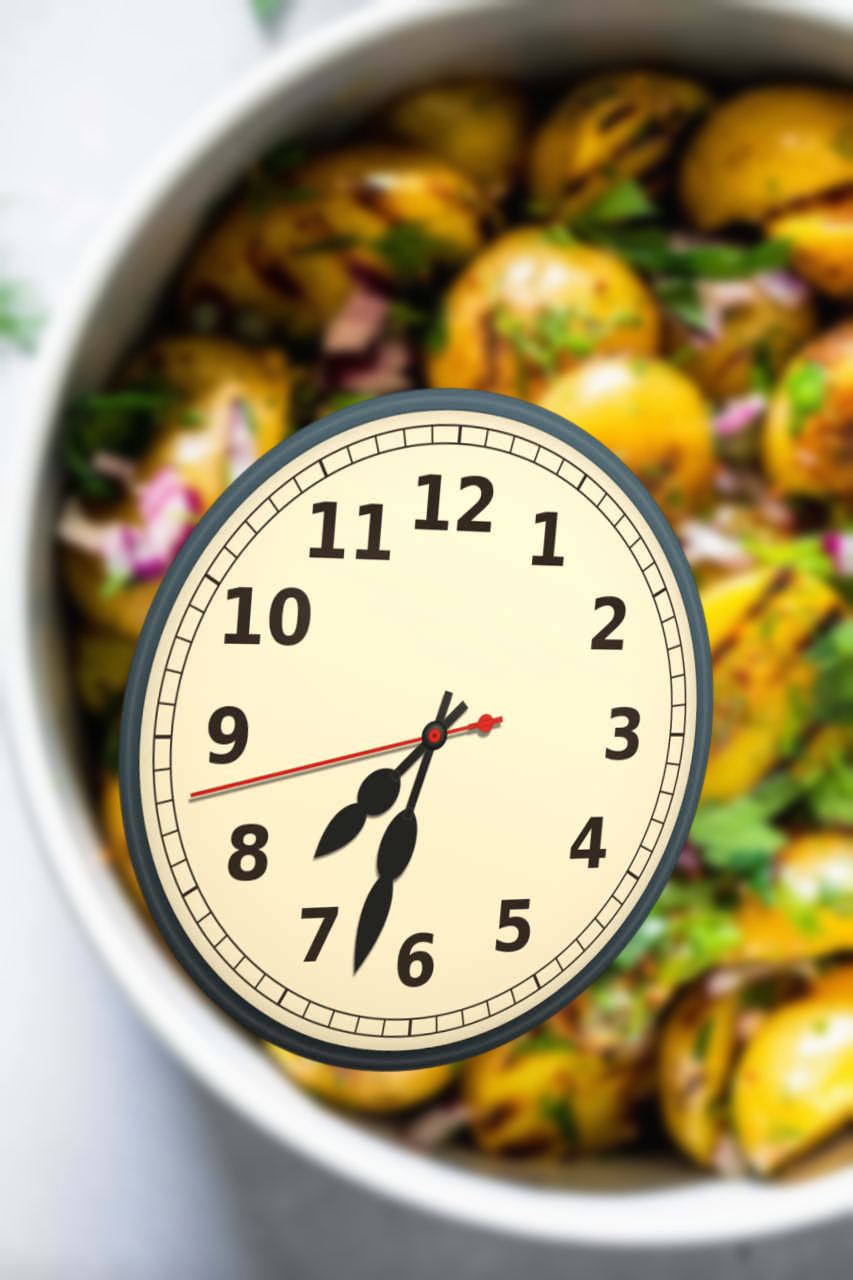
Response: 7:32:43
